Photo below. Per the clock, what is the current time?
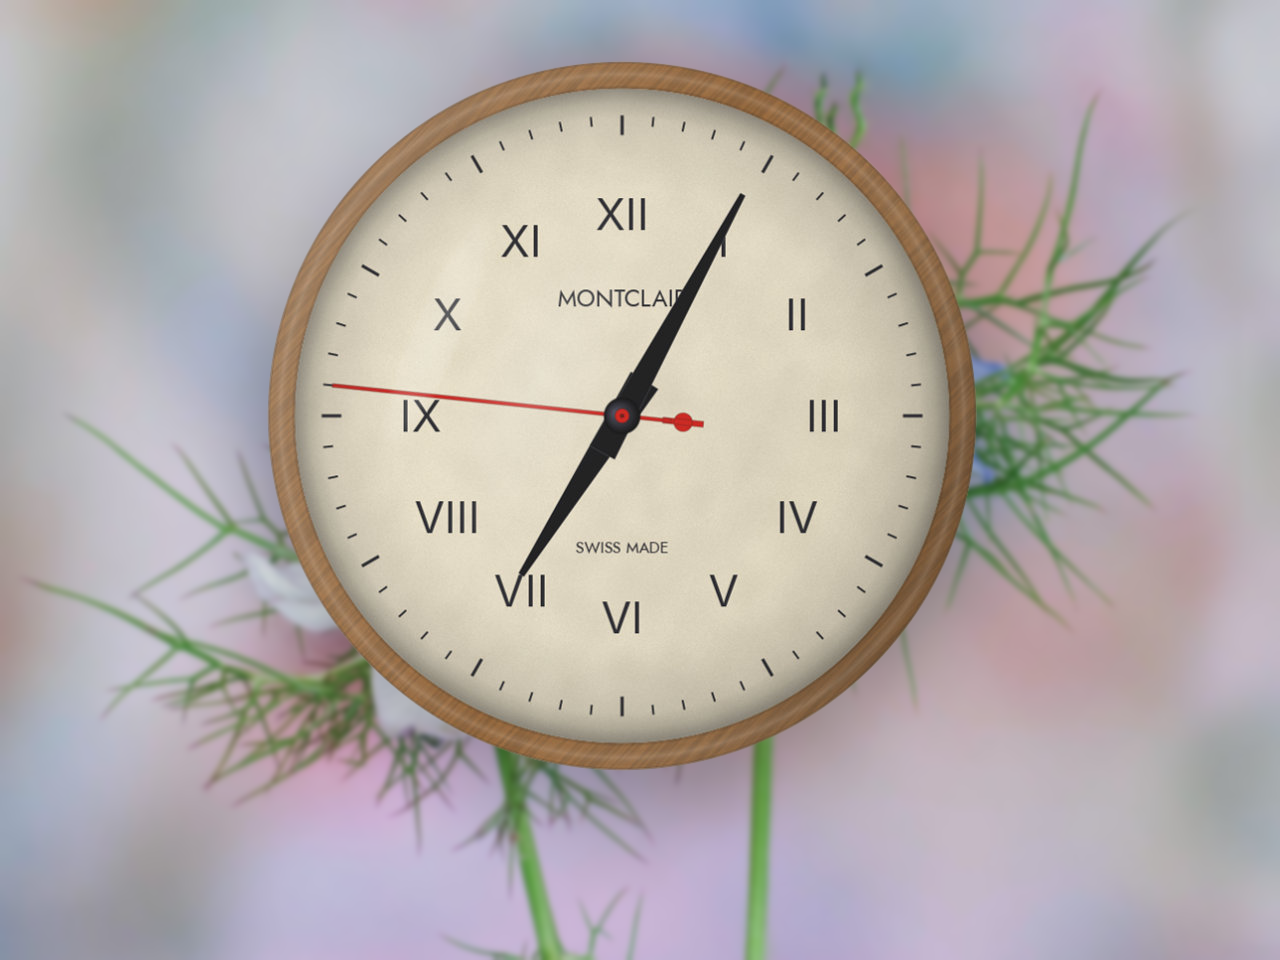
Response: 7:04:46
